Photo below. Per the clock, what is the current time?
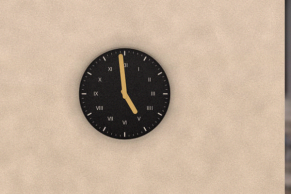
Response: 4:59
